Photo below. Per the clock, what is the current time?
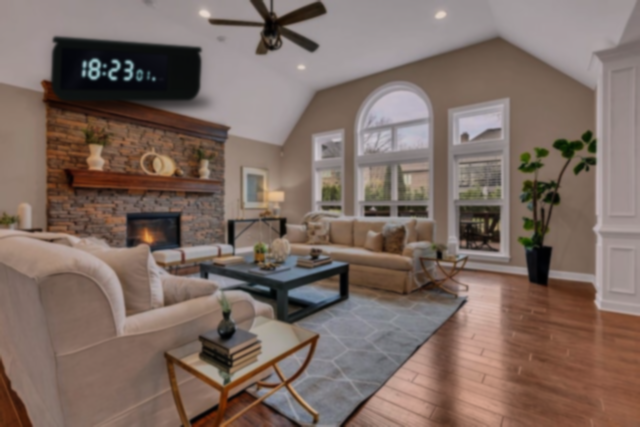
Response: 18:23
